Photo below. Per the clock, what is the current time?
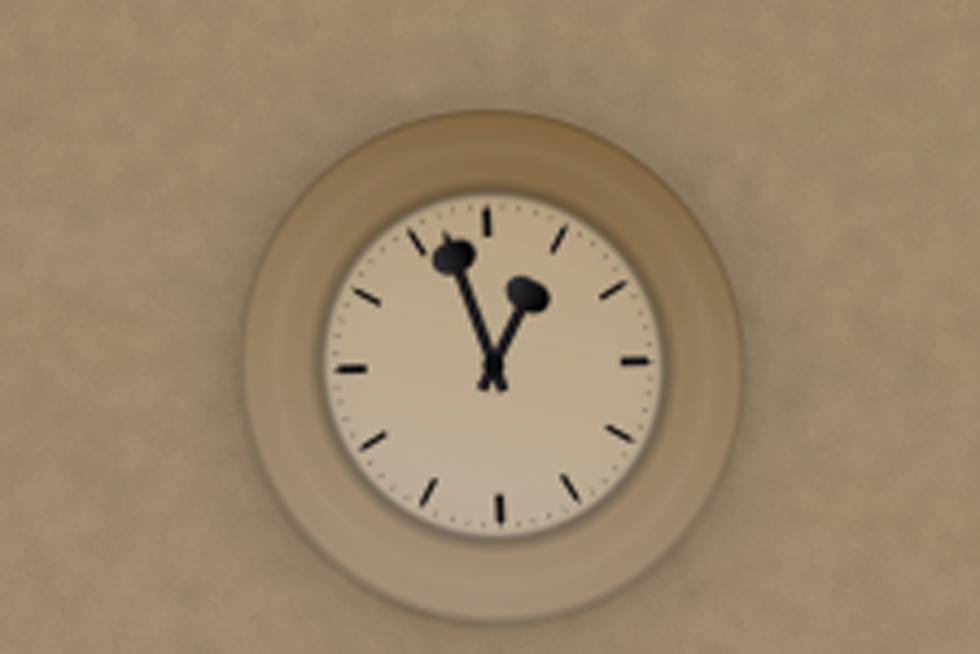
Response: 12:57
